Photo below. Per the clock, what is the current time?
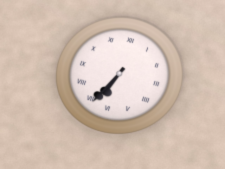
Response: 6:34
